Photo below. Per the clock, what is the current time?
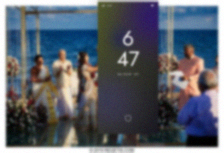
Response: 6:47
